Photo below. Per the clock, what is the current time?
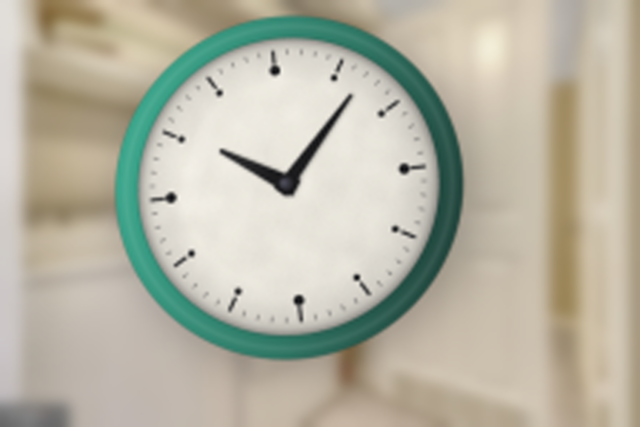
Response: 10:07
